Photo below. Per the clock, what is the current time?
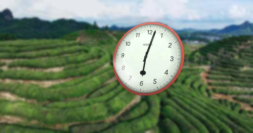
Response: 6:02
